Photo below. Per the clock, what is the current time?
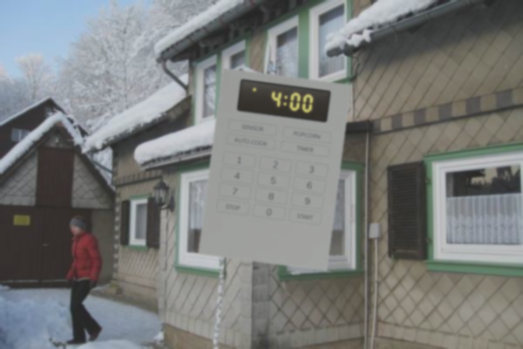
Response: 4:00
